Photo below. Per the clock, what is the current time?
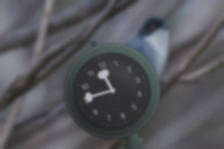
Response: 11:46
